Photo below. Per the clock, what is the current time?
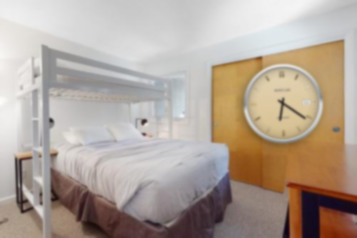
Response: 6:21
